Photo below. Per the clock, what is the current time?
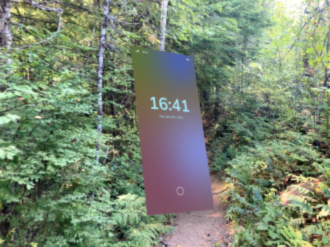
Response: 16:41
